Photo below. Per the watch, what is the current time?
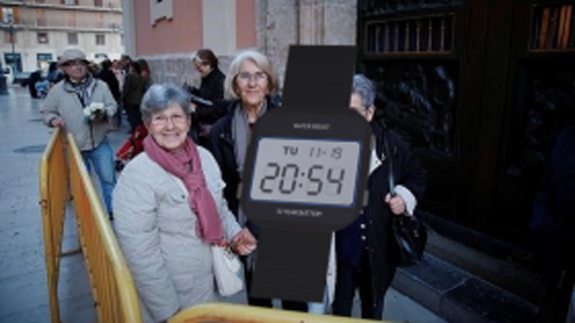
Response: 20:54
